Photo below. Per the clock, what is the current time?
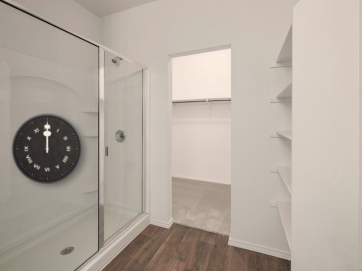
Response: 12:00
